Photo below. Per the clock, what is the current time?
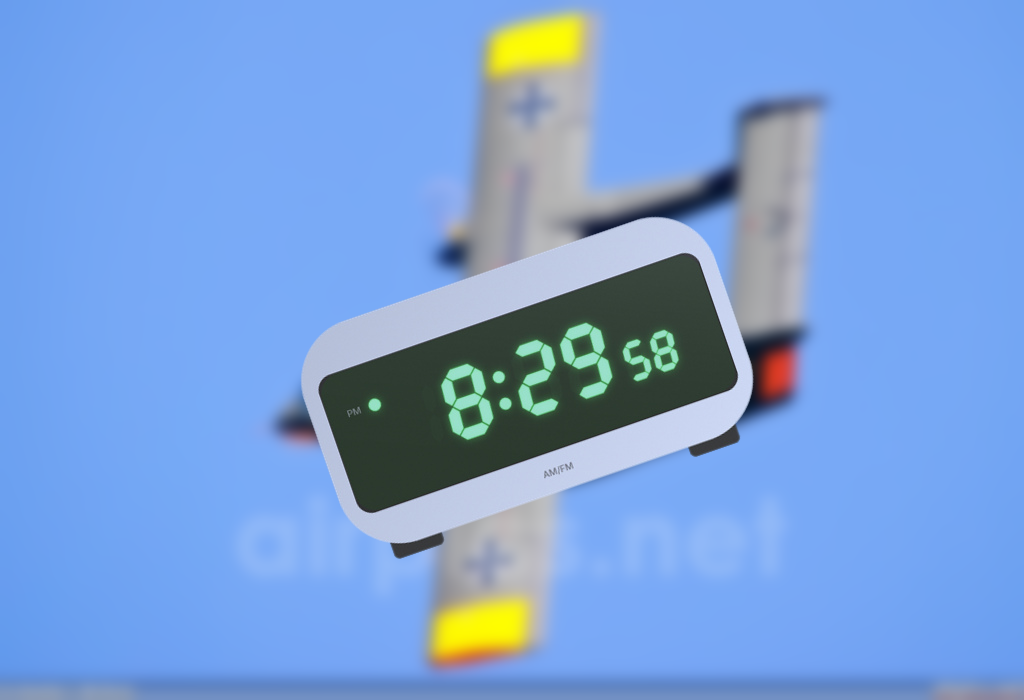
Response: 8:29:58
